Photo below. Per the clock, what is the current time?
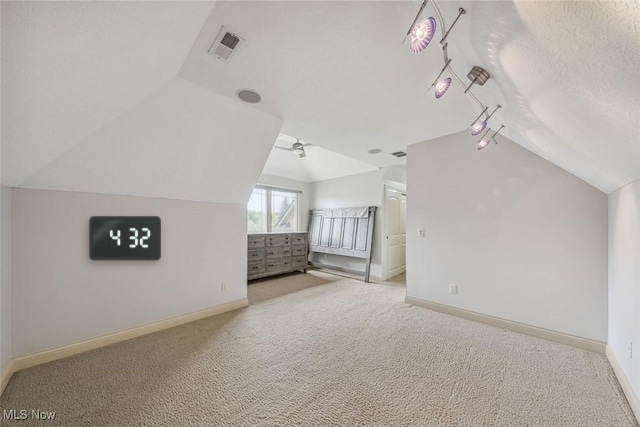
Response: 4:32
